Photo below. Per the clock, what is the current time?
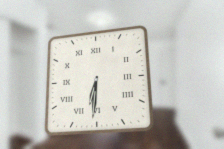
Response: 6:31
